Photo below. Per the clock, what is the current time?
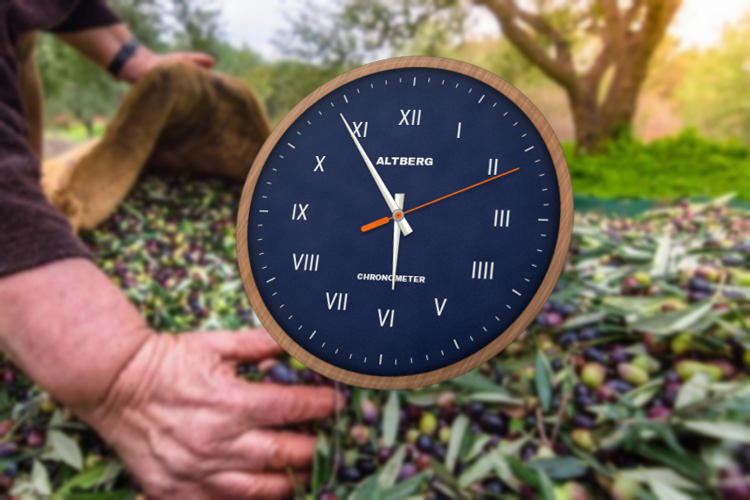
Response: 5:54:11
